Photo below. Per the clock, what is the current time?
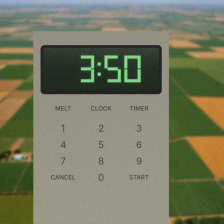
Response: 3:50
